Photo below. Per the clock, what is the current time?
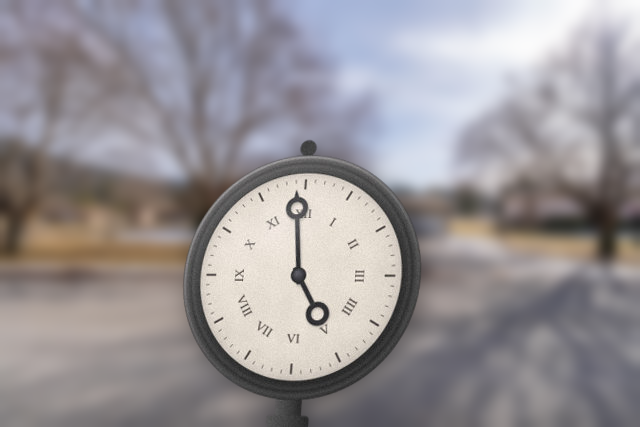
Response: 4:59
